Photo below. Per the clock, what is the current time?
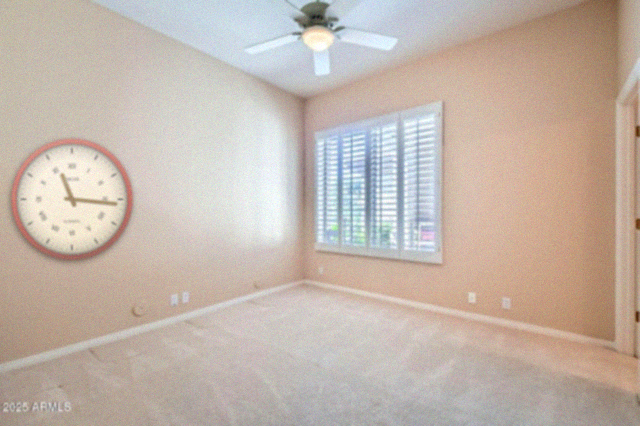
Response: 11:16
